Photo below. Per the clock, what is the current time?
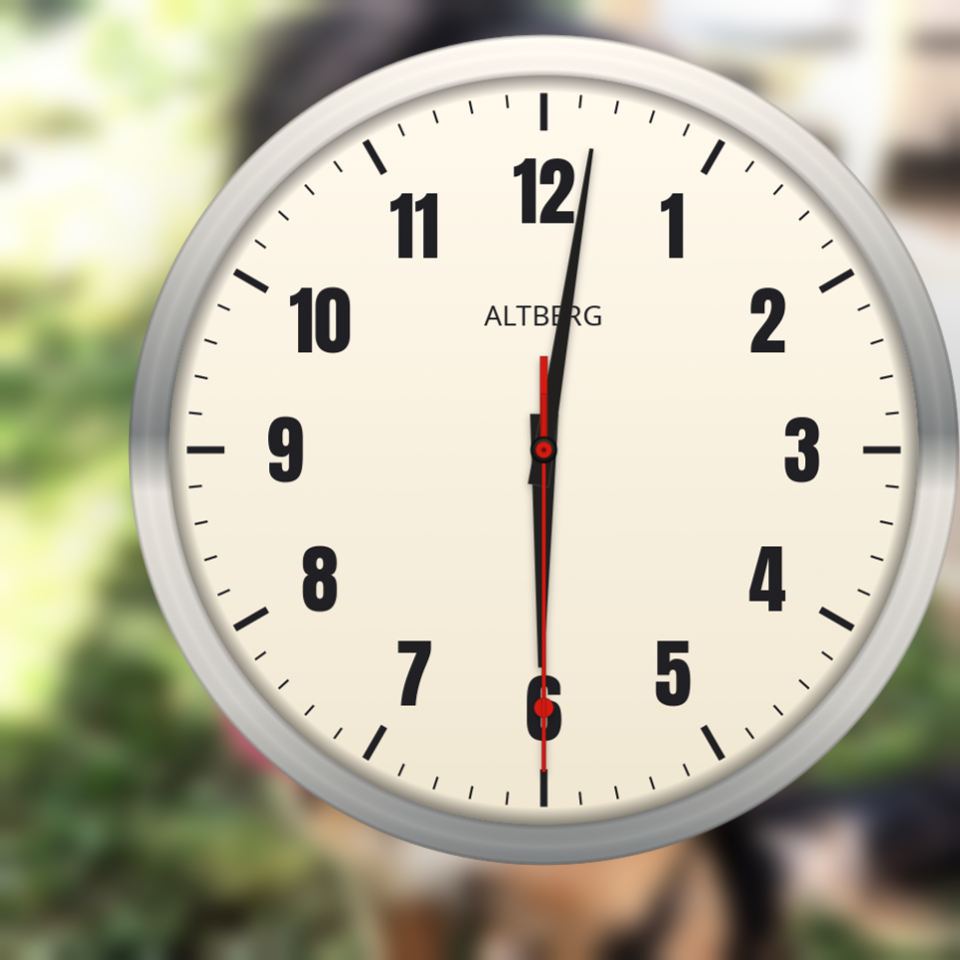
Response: 6:01:30
